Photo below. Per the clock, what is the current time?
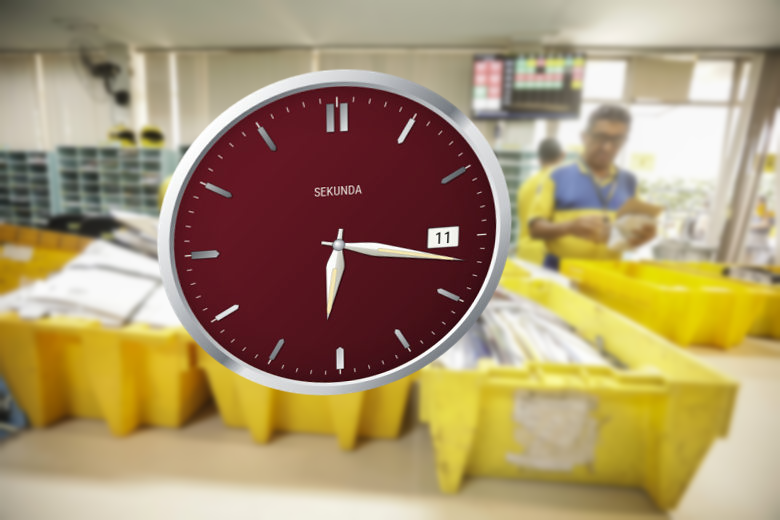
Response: 6:17
